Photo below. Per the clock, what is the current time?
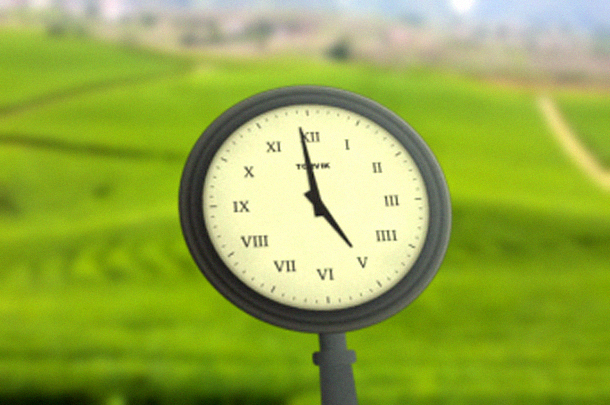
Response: 4:59
